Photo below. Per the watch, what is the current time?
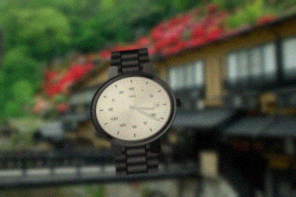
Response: 3:21
